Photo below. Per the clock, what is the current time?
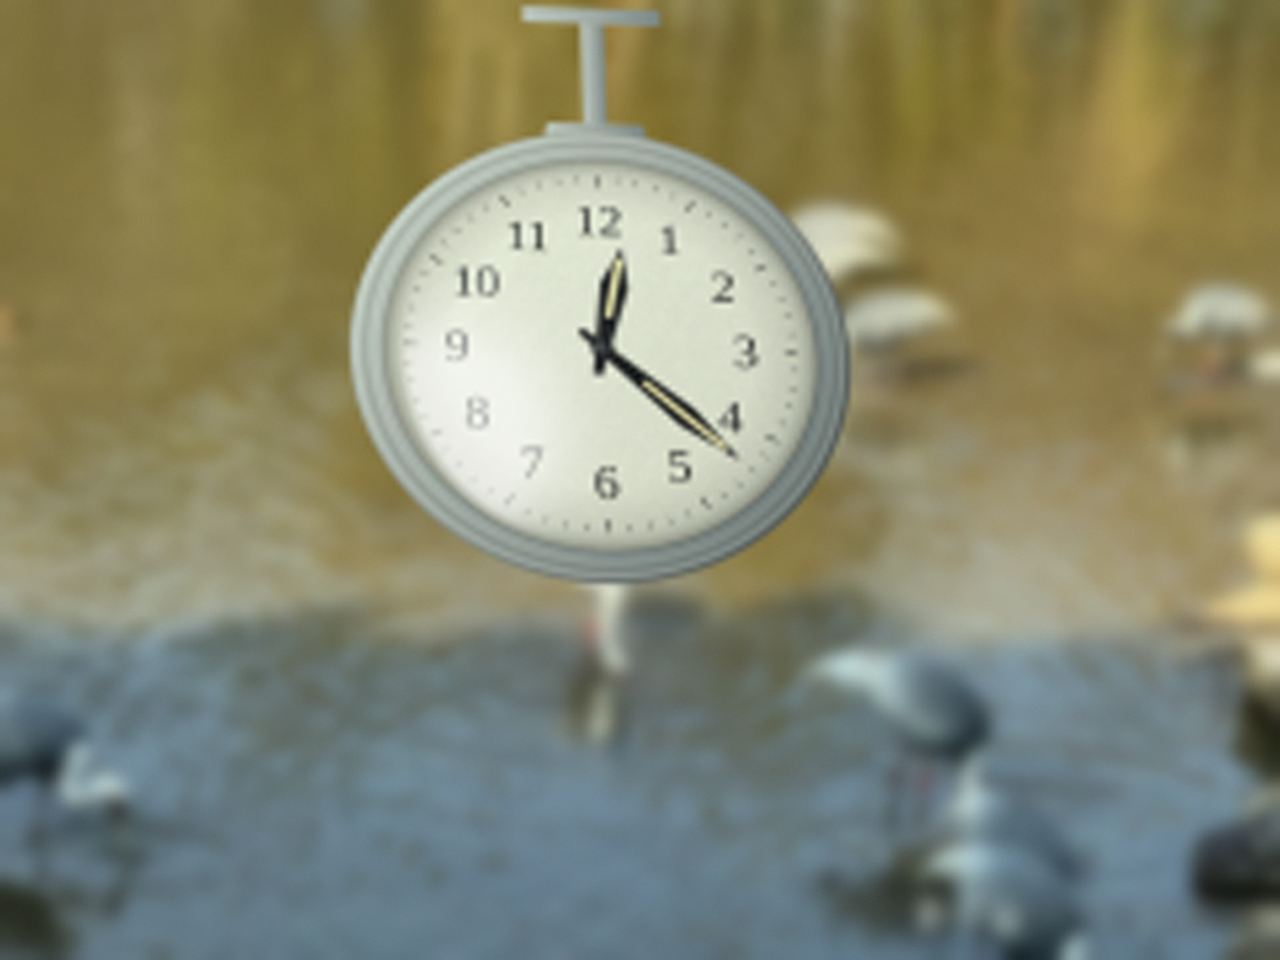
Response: 12:22
